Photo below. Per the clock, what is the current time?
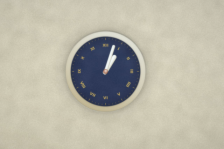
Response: 1:03
